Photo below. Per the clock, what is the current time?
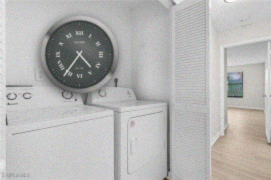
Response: 4:36
